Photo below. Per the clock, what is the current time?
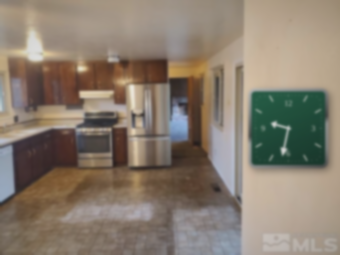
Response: 9:32
